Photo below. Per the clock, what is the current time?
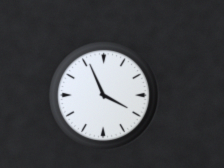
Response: 3:56
